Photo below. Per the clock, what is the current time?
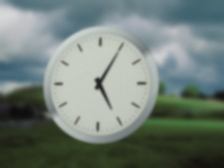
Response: 5:05
